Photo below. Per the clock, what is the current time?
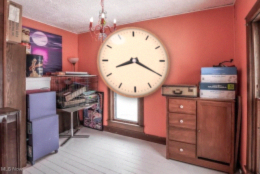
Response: 8:20
